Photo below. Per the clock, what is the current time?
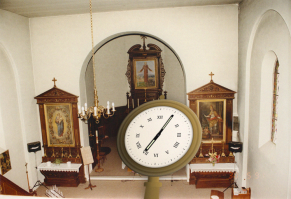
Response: 7:05
